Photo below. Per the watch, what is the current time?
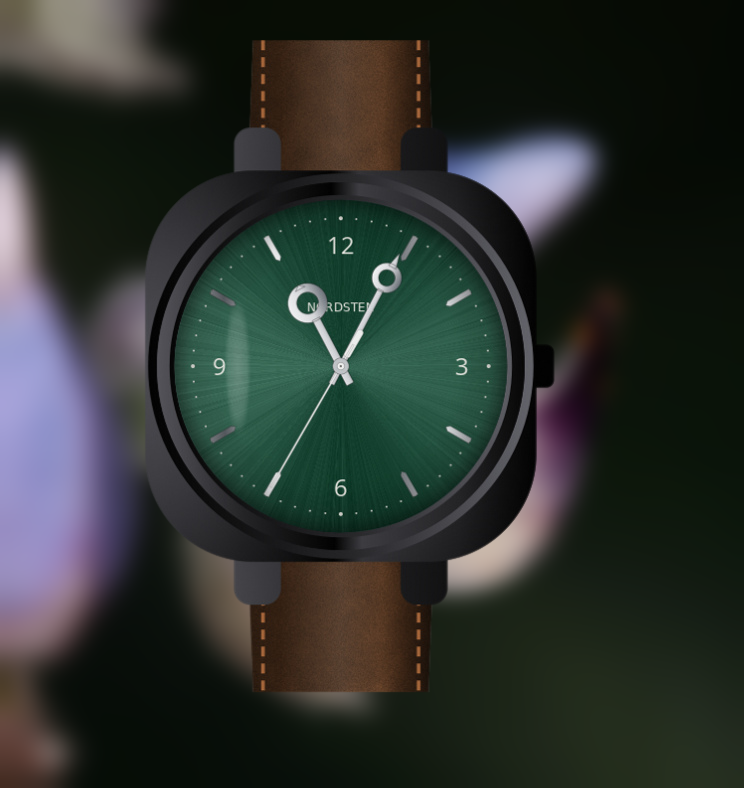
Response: 11:04:35
